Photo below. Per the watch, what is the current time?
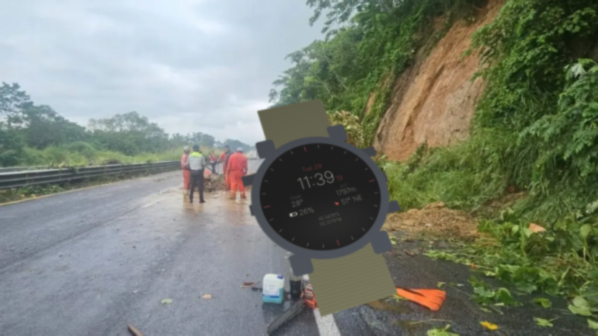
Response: 11:39
